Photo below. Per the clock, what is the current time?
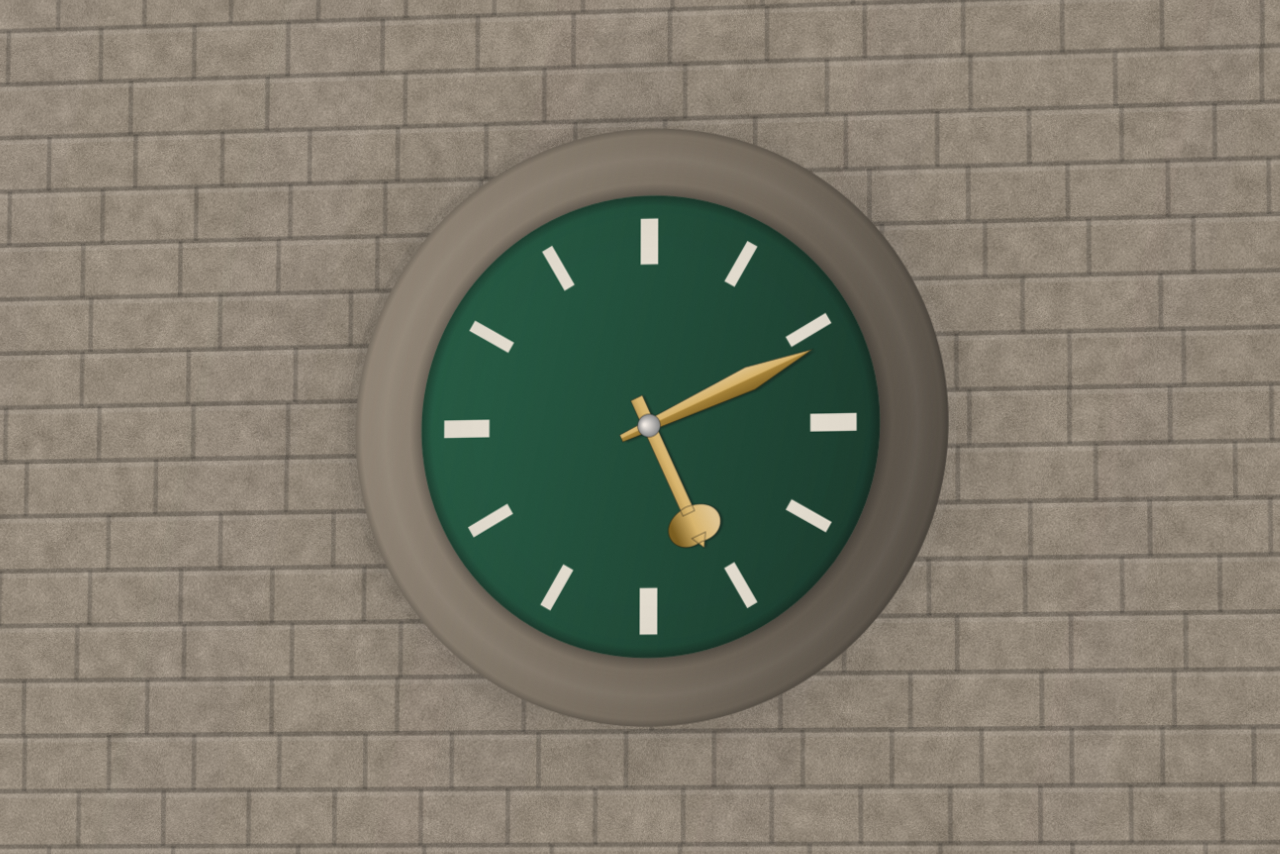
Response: 5:11
